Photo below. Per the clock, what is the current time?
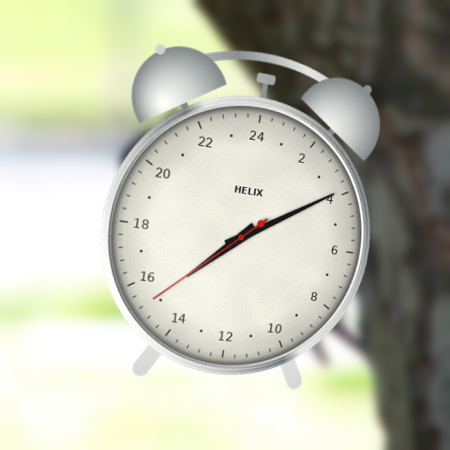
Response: 15:09:38
